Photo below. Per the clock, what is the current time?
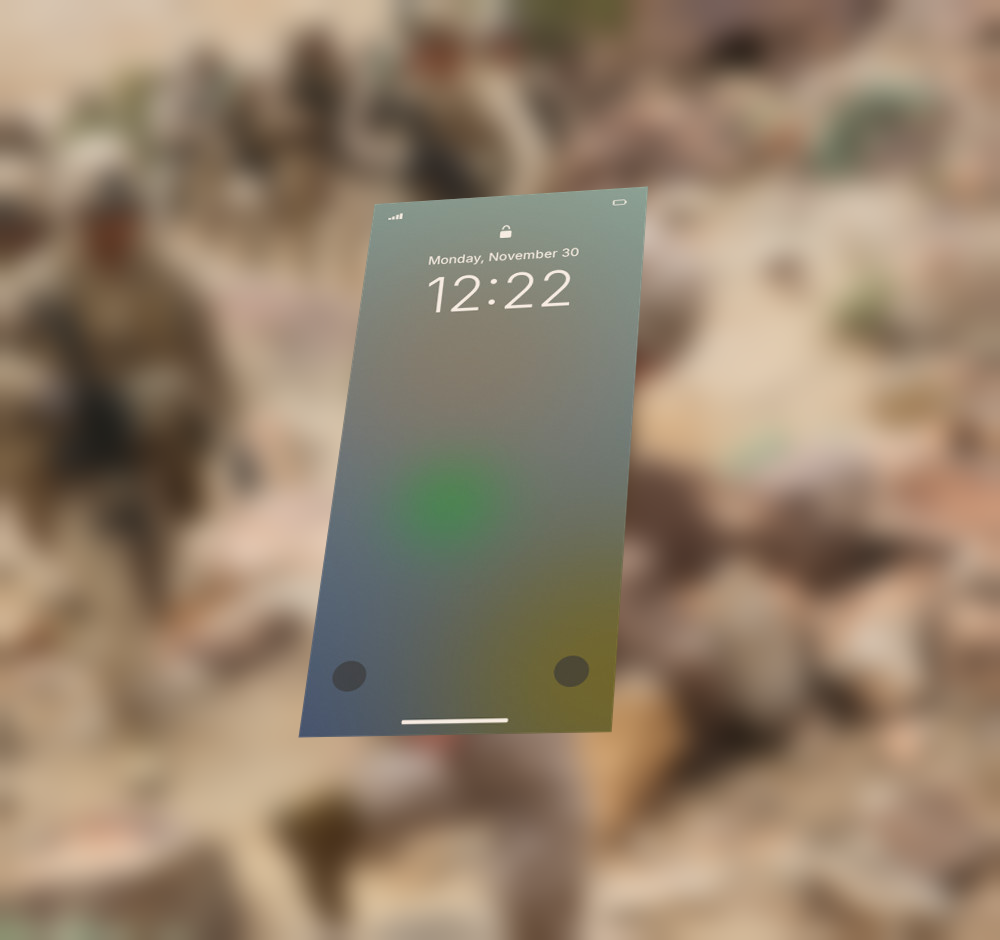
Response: 12:22
